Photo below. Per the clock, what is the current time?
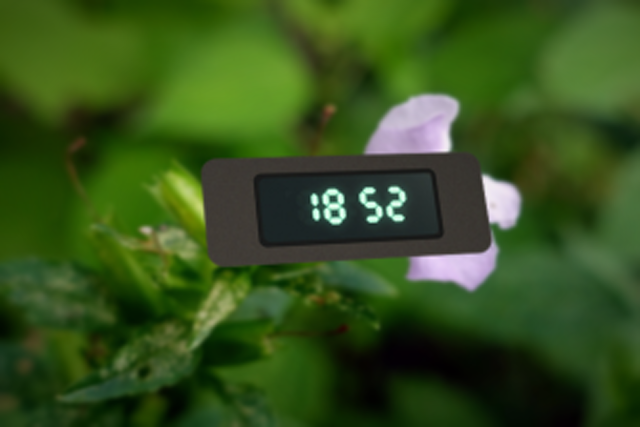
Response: 18:52
